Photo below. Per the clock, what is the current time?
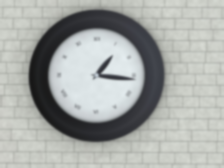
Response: 1:16
